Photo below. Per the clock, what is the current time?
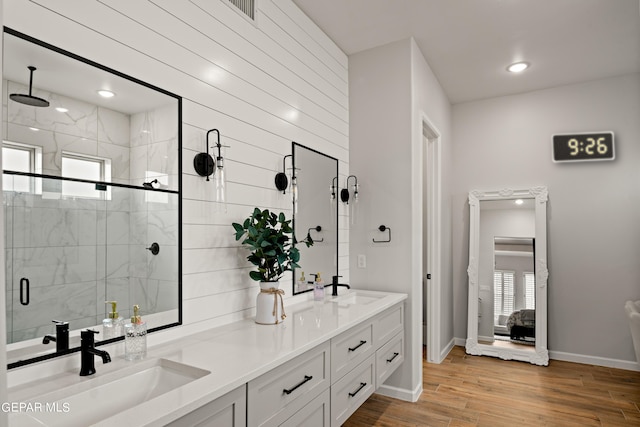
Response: 9:26
